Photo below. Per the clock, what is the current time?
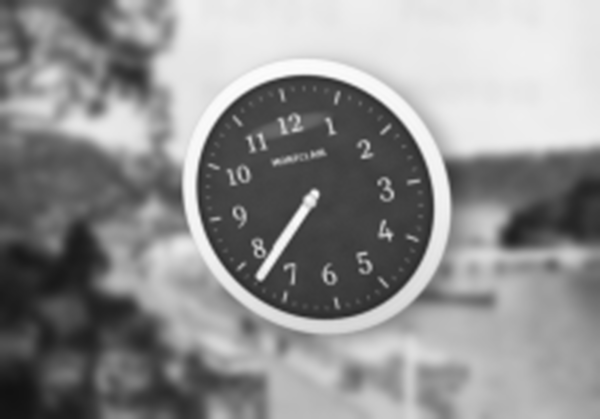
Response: 7:38
